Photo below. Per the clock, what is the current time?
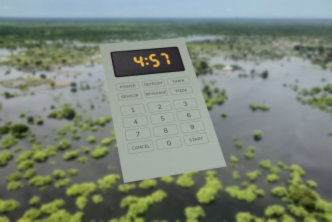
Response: 4:57
